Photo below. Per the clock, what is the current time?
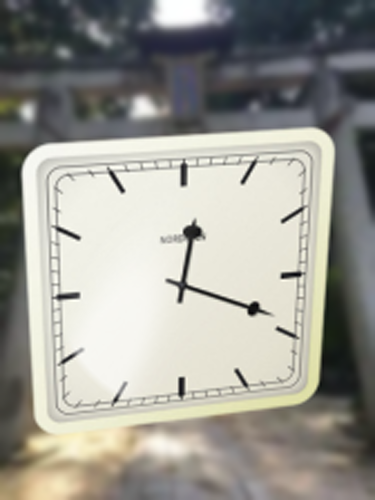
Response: 12:19
